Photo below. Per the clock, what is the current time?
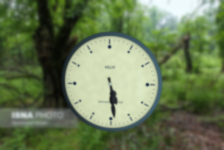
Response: 5:29
